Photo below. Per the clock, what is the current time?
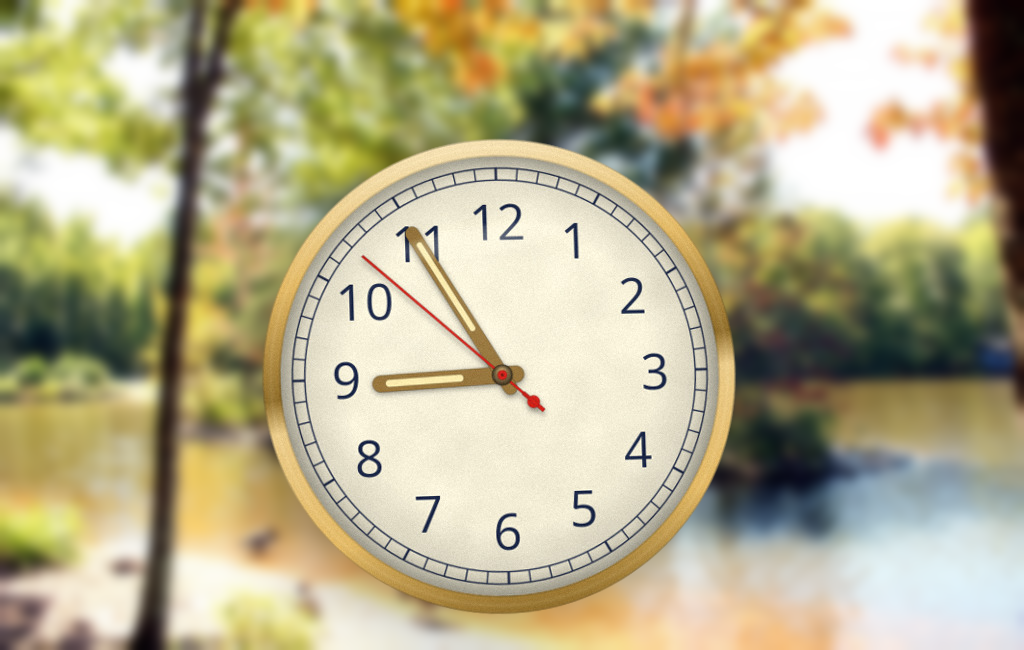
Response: 8:54:52
